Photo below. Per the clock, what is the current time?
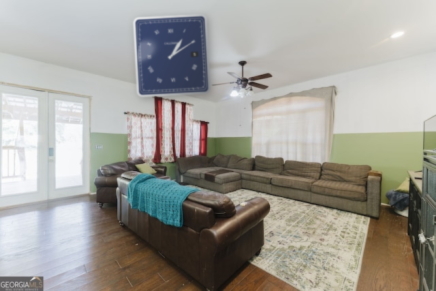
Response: 1:10
